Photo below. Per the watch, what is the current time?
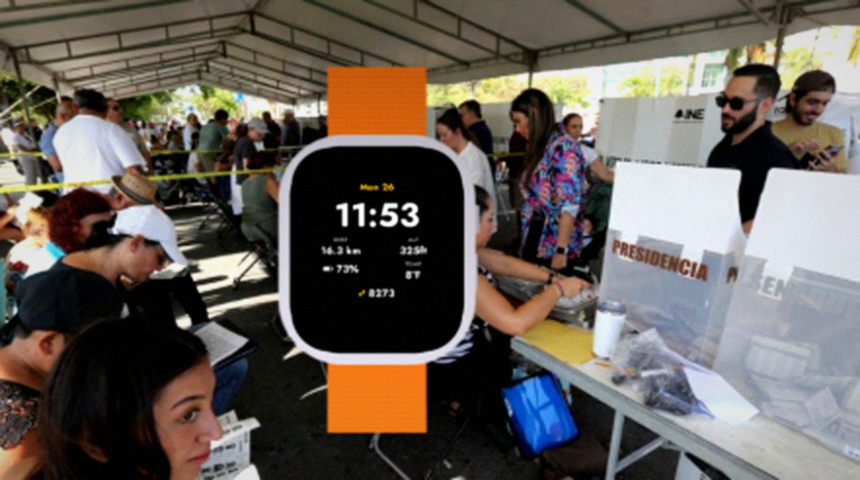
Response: 11:53
